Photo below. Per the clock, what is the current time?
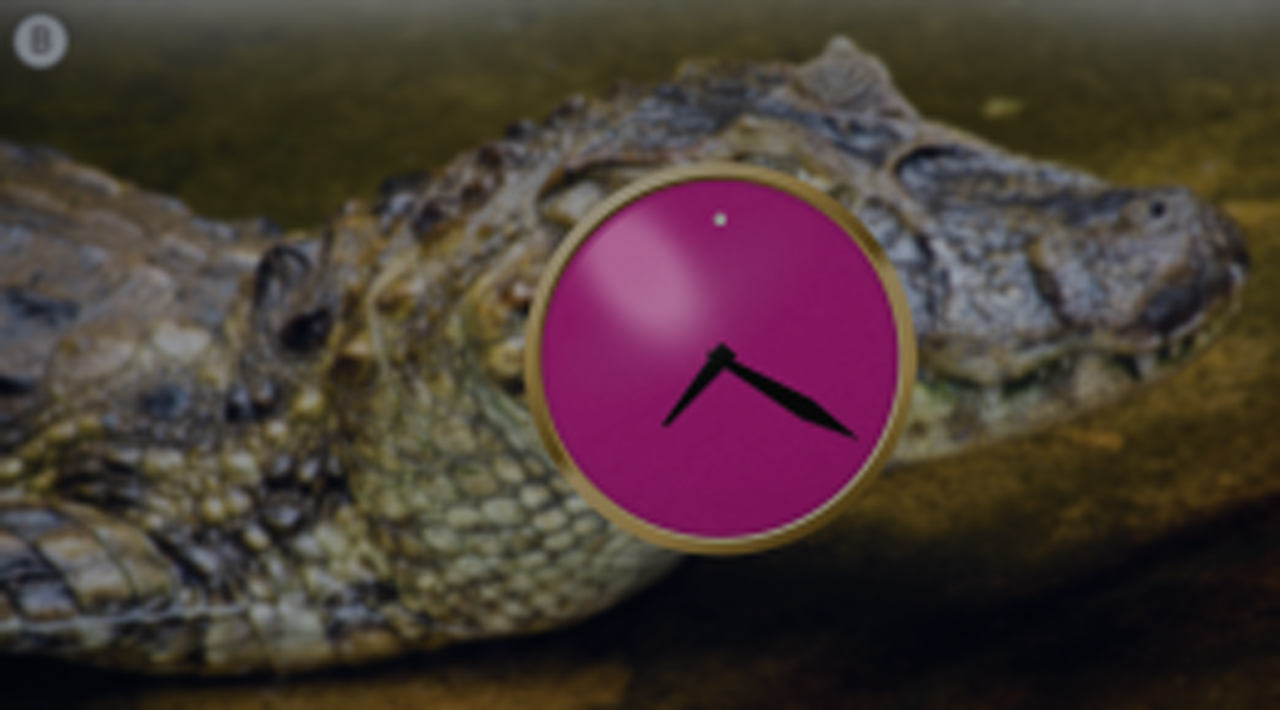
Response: 7:20
